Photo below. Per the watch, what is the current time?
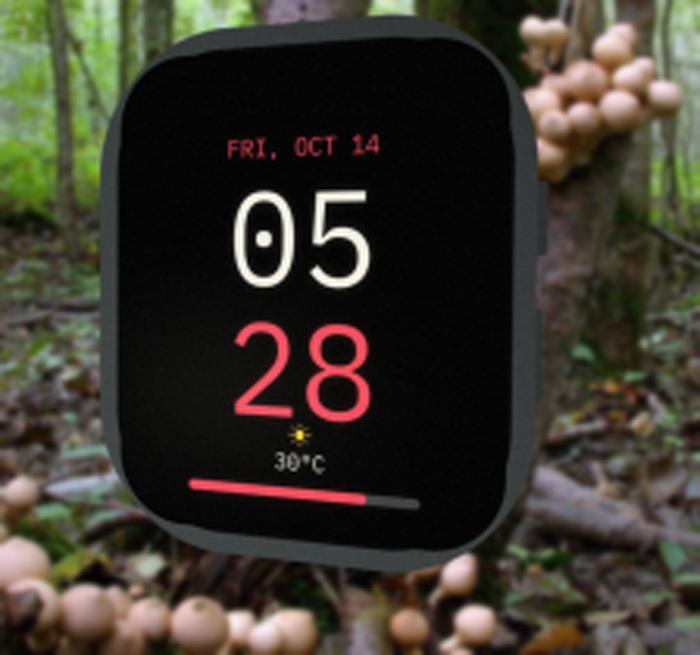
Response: 5:28
